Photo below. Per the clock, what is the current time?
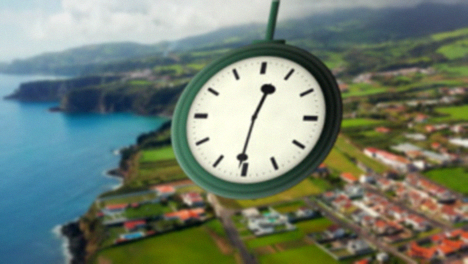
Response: 12:31
